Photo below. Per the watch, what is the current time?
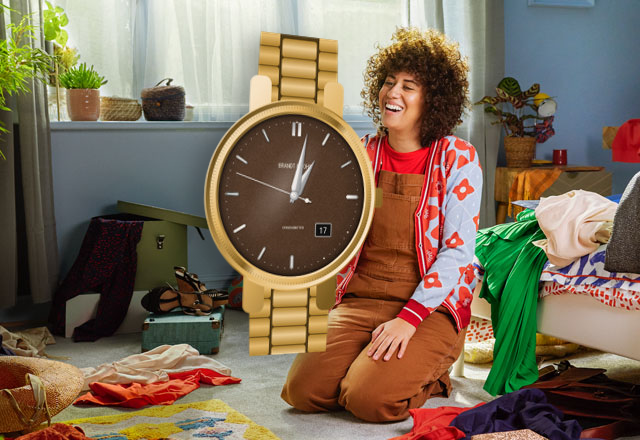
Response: 1:01:48
